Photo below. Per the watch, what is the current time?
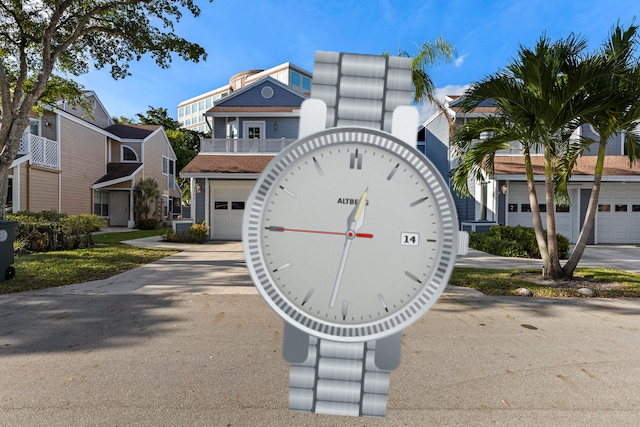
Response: 12:31:45
